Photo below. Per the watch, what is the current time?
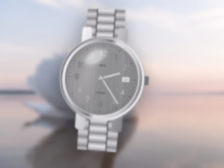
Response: 2:24
